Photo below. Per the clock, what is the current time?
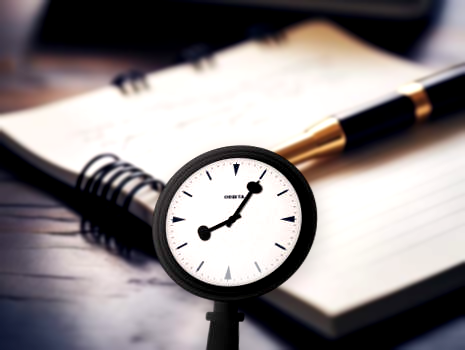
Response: 8:05
